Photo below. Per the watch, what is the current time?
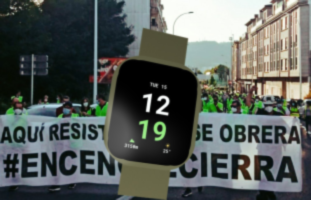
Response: 12:19
